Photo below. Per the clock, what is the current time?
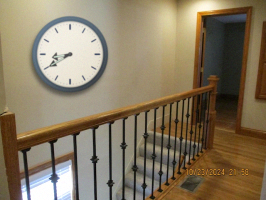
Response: 8:40
